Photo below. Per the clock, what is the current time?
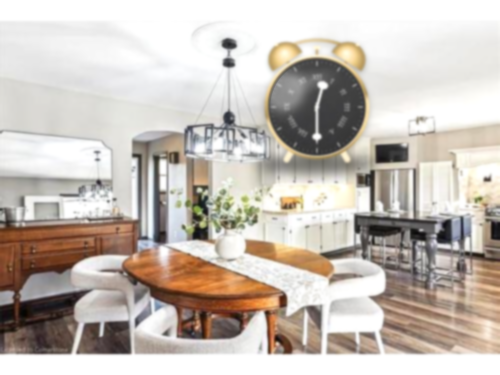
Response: 12:30
